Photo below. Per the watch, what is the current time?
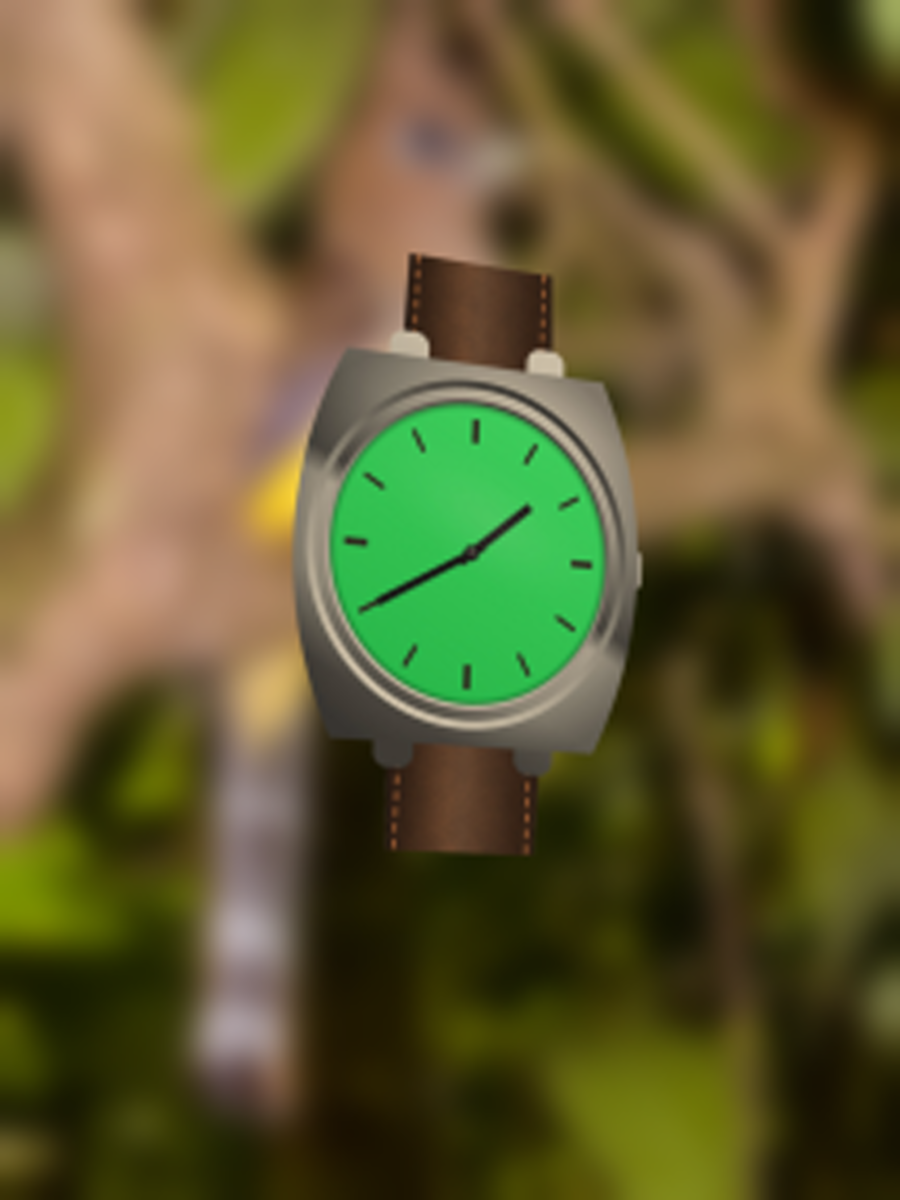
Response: 1:40
